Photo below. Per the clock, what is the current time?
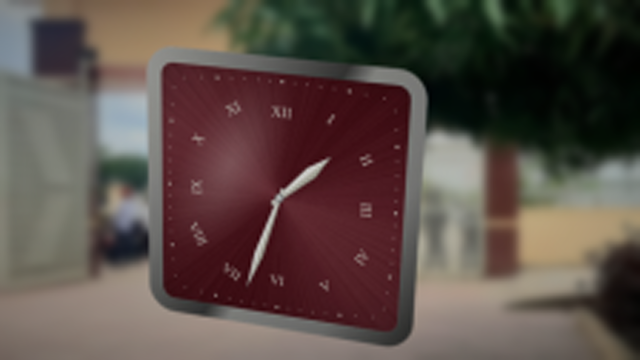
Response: 1:33
